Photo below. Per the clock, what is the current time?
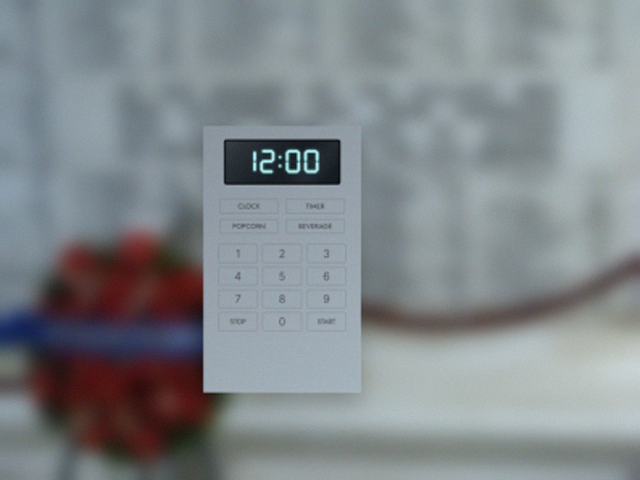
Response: 12:00
